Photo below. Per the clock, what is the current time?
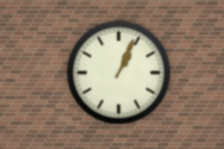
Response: 1:04
